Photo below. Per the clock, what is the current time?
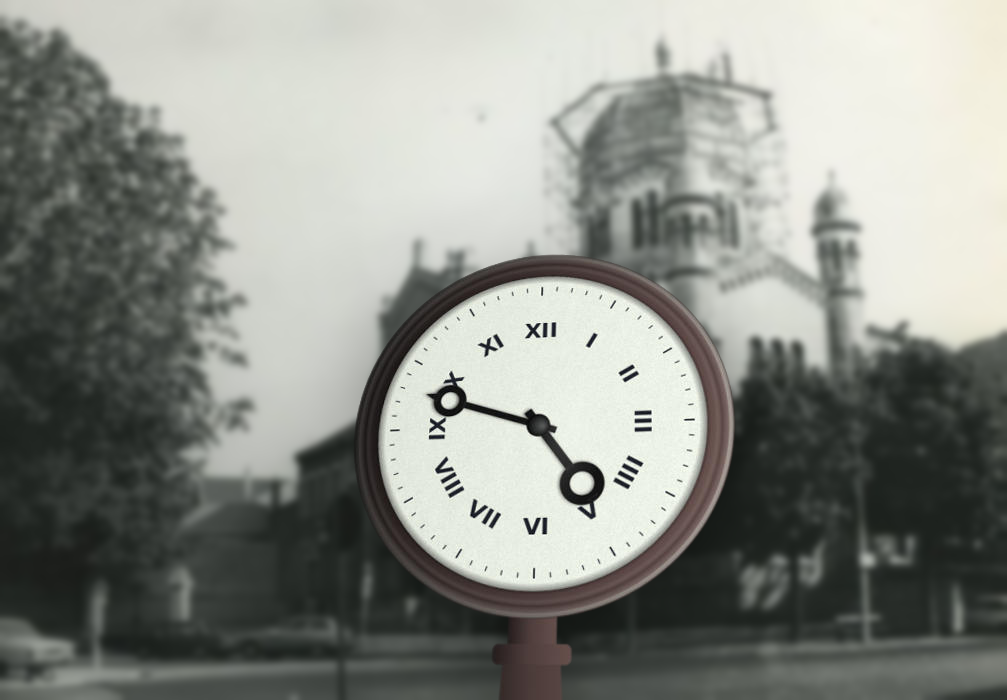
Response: 4:48
